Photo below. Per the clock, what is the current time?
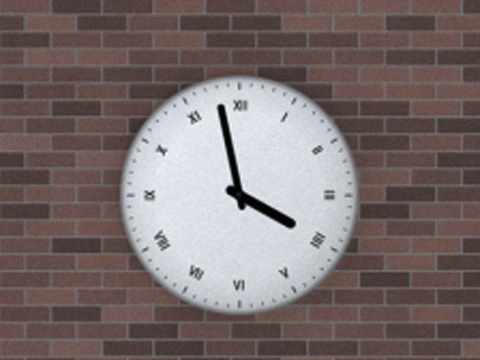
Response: 3:58
